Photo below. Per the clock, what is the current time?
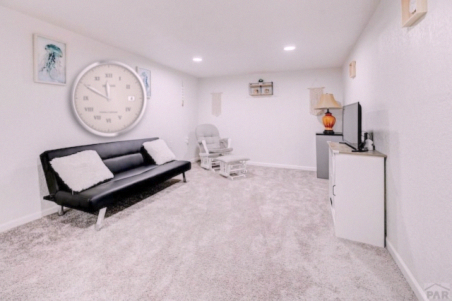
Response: 11:50
